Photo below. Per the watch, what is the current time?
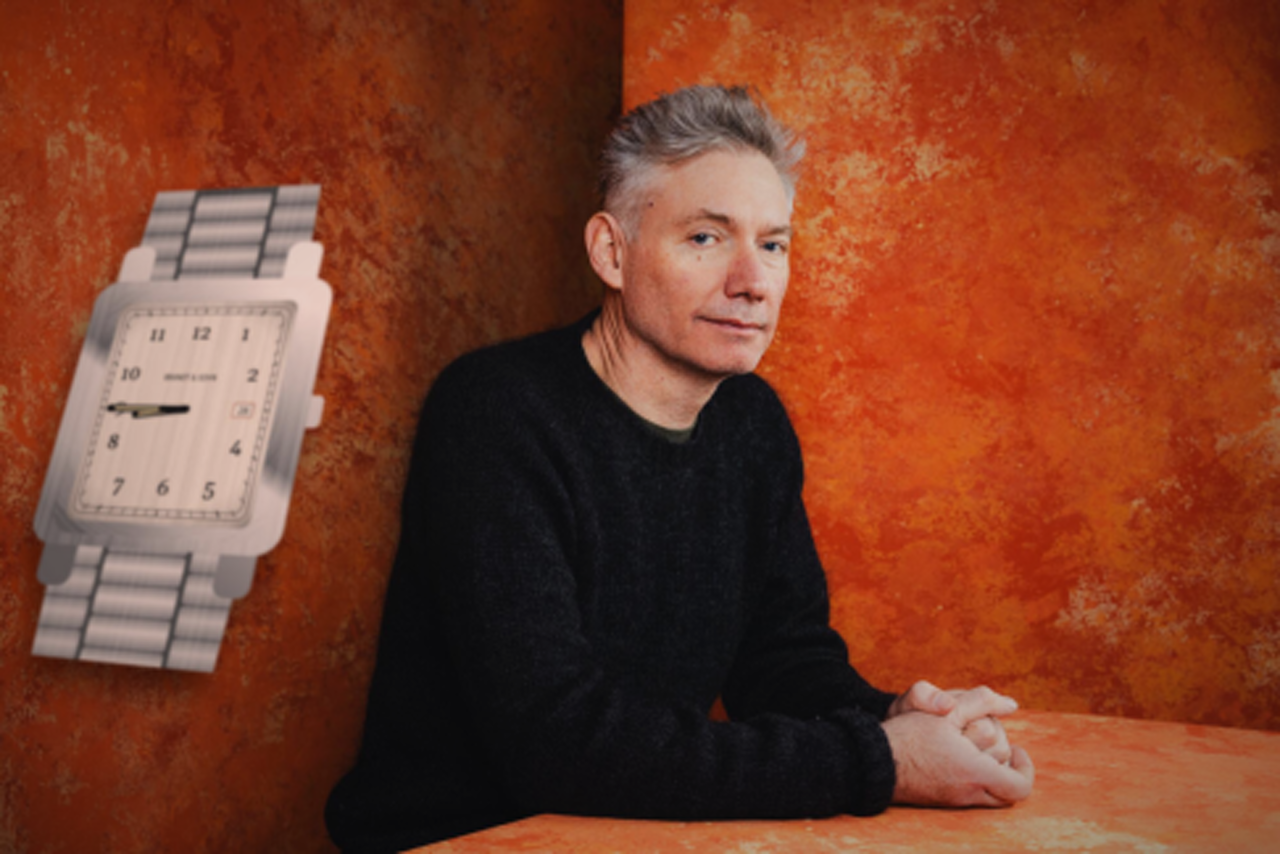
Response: 8:45
